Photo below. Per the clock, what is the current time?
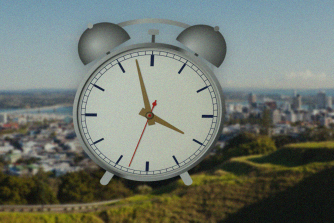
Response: 3:57:33
